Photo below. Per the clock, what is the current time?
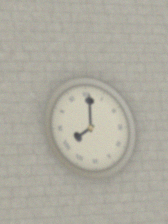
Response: 8:01
